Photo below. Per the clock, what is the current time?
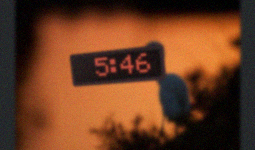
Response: 5:46
